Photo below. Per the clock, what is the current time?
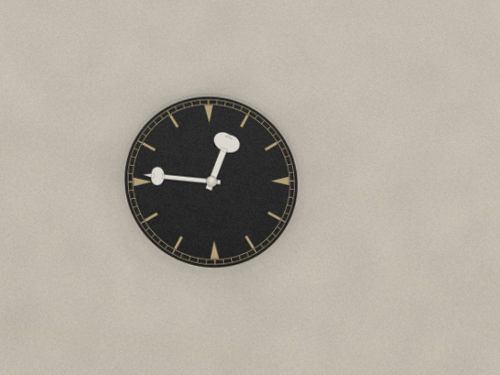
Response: 12:46
